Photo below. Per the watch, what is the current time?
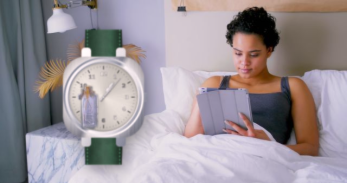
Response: 1:07
